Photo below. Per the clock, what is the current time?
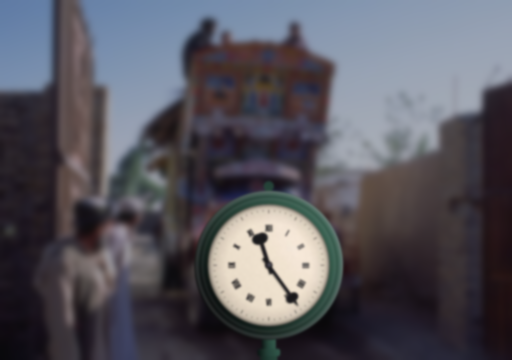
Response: 11:24
